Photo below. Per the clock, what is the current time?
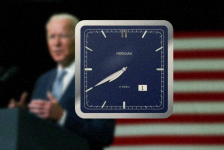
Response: 7:40
